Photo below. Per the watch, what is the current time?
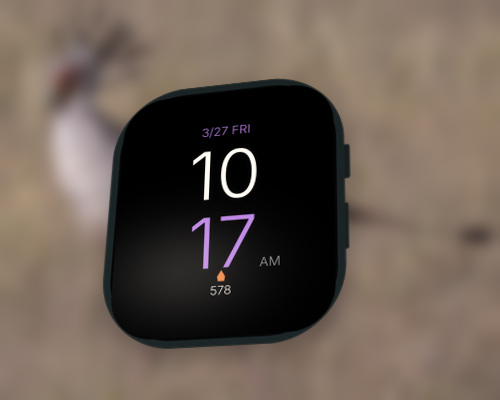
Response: 10:17
